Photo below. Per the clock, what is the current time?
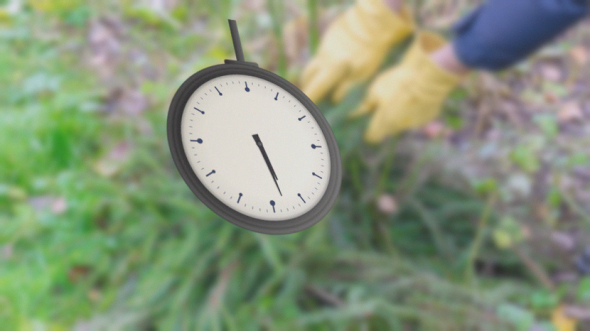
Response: 5:28
